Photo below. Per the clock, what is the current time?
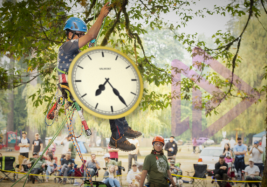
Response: 7:25
